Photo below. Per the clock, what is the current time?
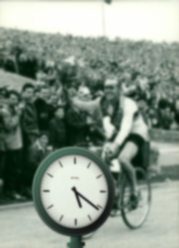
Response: 5:21
